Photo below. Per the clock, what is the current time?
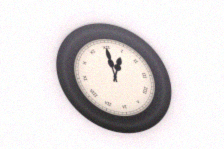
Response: 1:00
